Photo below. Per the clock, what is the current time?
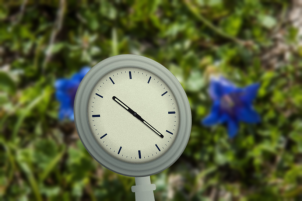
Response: 10:22
